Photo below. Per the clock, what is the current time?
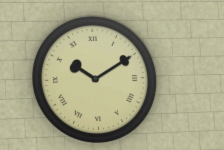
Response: 10:10
